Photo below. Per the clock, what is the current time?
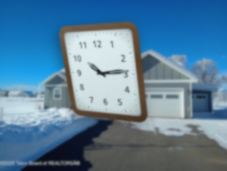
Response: 10:14
